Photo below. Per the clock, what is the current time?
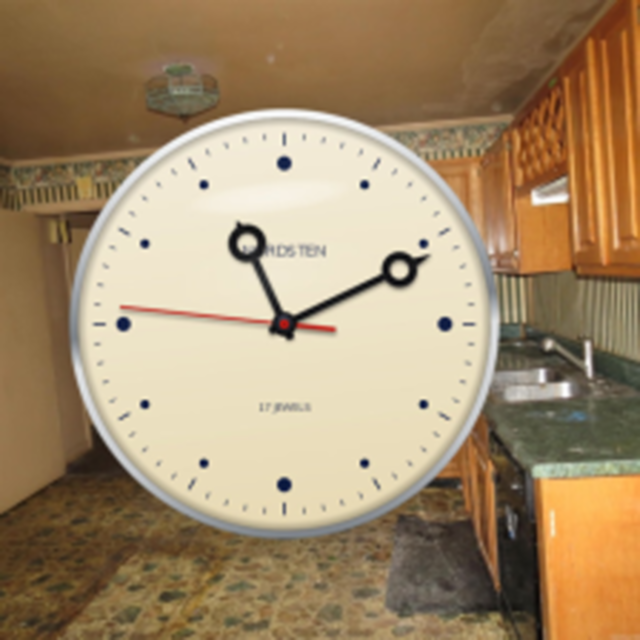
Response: 11:10:46
